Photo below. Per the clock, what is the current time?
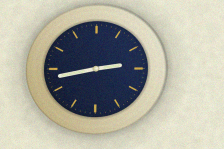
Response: 2:43
